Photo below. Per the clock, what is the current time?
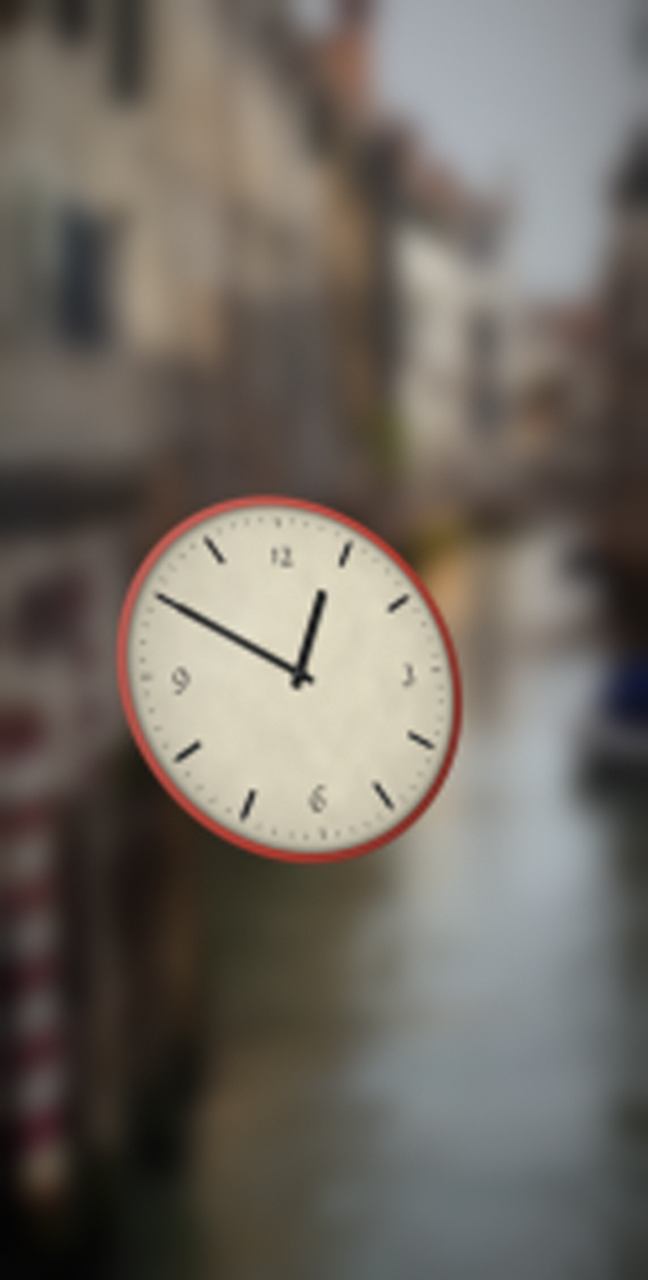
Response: 12:50
